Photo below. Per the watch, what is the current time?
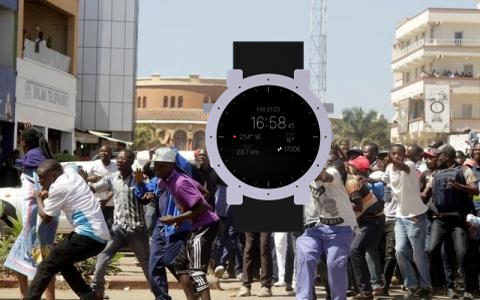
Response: 16:58
